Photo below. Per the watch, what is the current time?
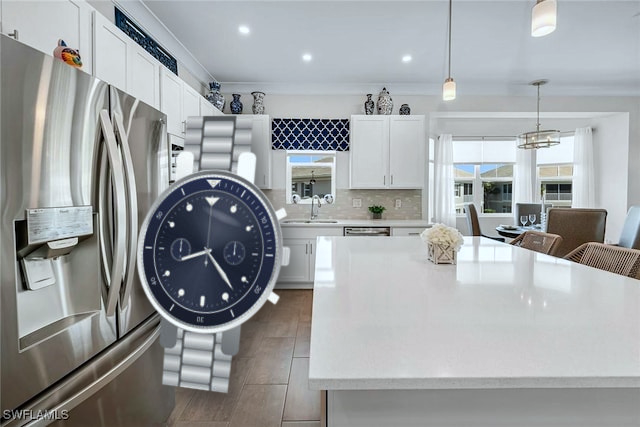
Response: 8:23
